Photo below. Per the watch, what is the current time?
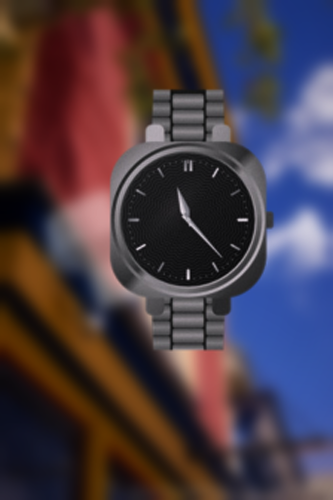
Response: 11:23
